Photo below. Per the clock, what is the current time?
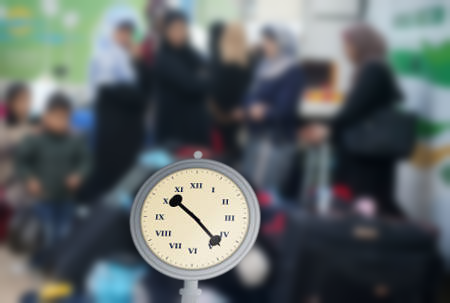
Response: 10:23
